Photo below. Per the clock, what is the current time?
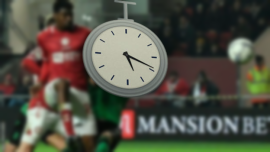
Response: 5:19
